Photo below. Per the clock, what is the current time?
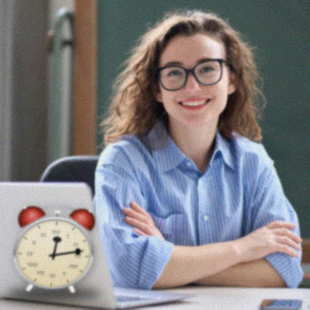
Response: 12:13
